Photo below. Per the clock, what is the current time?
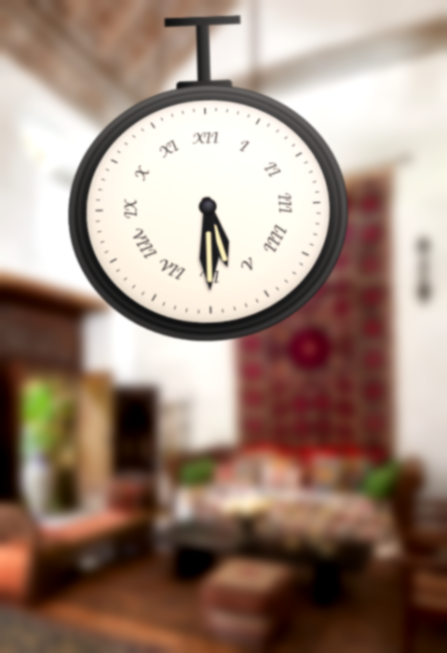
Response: 5:30
